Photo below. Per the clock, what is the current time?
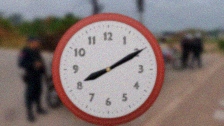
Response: 8:10
